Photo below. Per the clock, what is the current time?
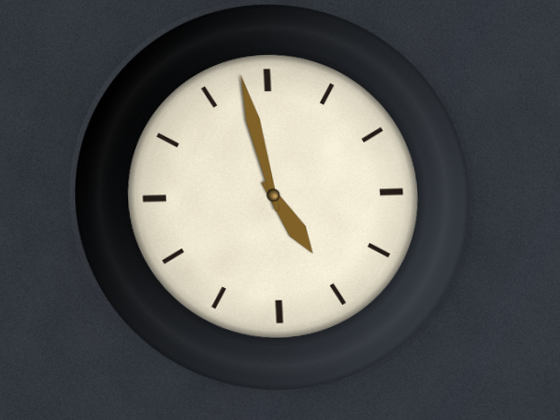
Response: 4:58
